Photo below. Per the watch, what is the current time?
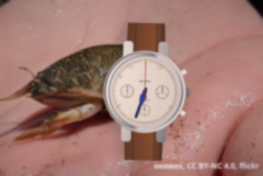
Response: 6:33
